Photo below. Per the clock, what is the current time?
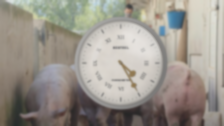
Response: 4:25
